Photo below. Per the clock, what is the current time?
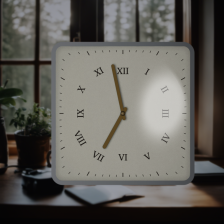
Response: 6:58
